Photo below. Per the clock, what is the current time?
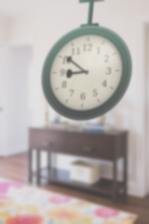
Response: 8:51
